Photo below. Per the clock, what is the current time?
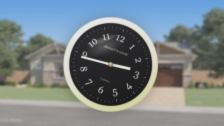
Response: 2:44
